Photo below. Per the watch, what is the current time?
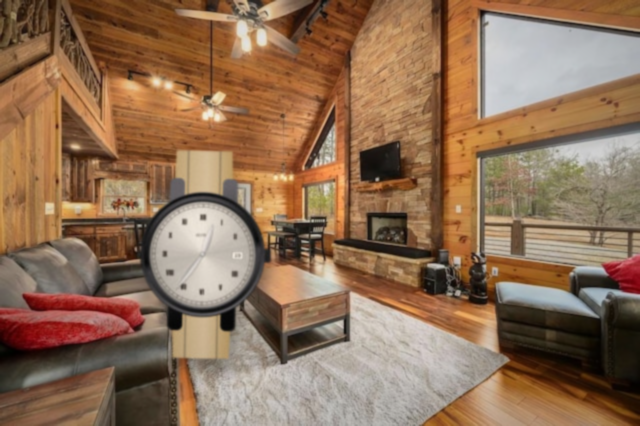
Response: 12:36
